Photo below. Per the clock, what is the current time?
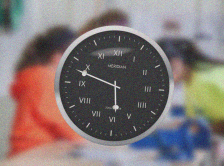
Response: 5:48
